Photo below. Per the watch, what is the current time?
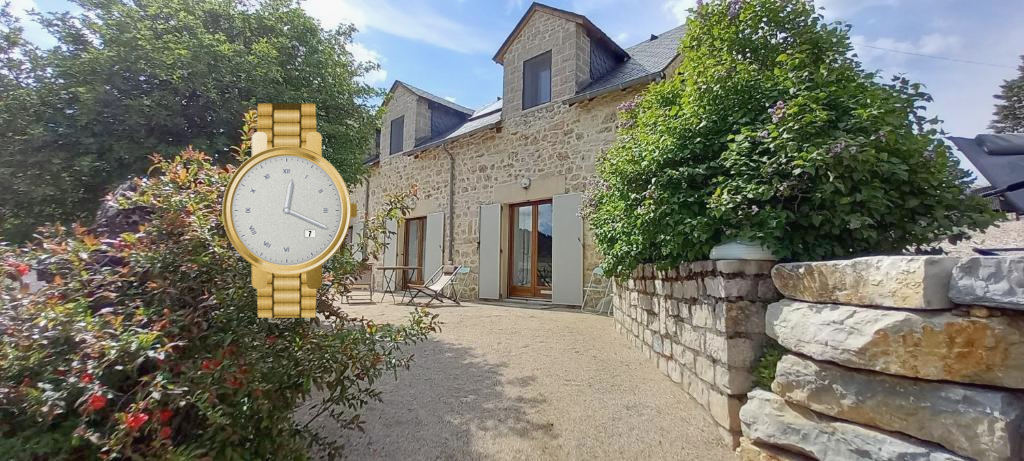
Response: 12:19
